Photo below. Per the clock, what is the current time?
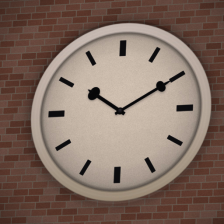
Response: 10:10
